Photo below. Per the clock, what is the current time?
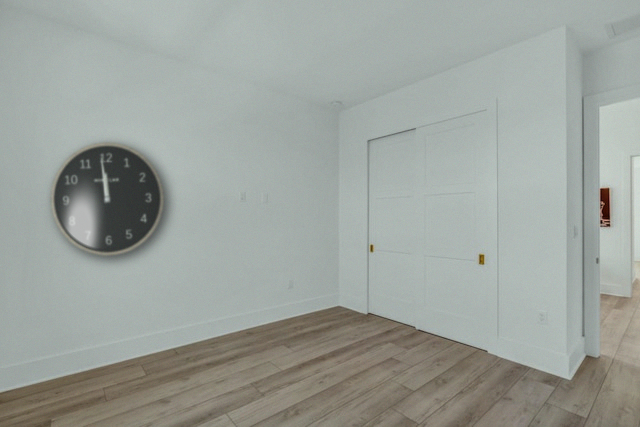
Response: 11:59
